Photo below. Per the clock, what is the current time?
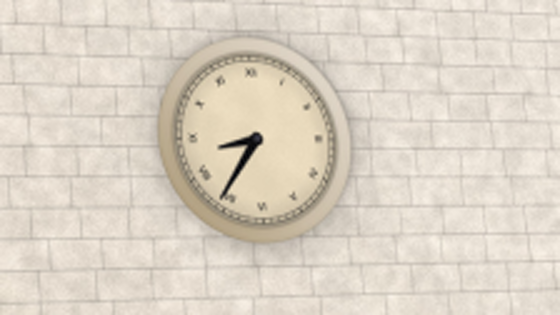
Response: 8:36
